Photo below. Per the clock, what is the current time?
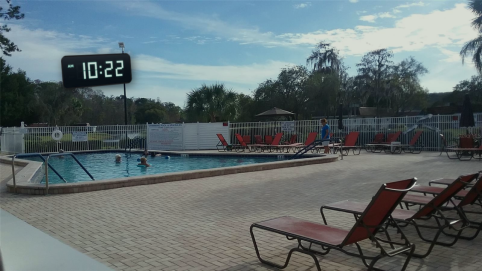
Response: 10:22
